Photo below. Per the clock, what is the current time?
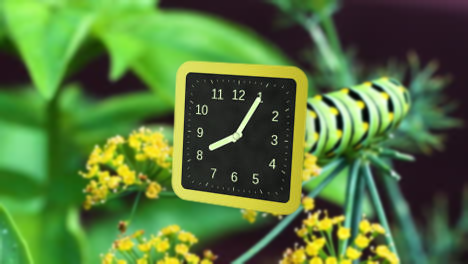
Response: 8:05
